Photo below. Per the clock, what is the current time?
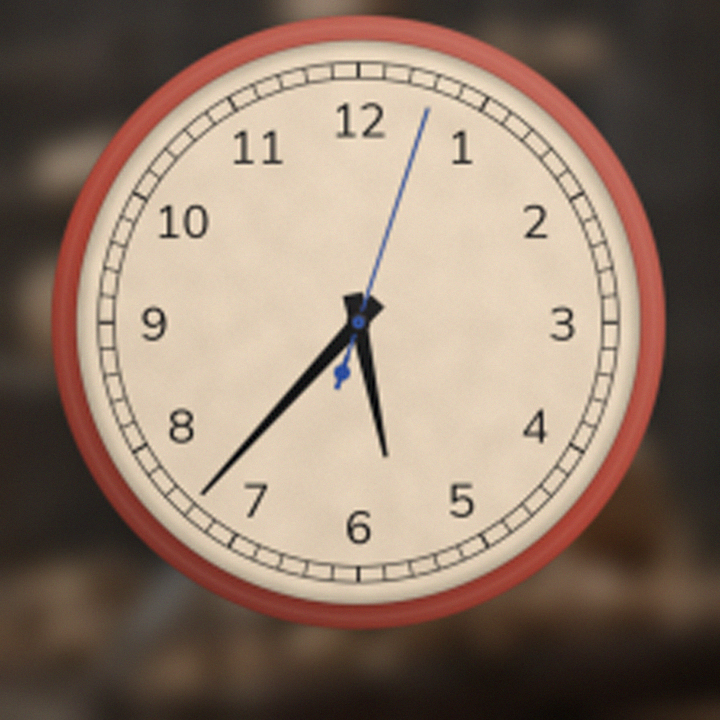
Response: 5:37:03
